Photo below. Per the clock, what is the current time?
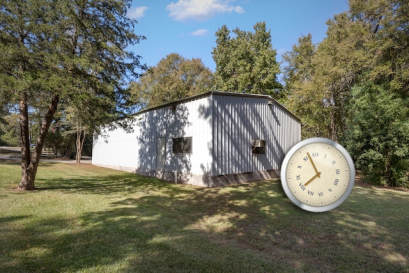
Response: 7:57
